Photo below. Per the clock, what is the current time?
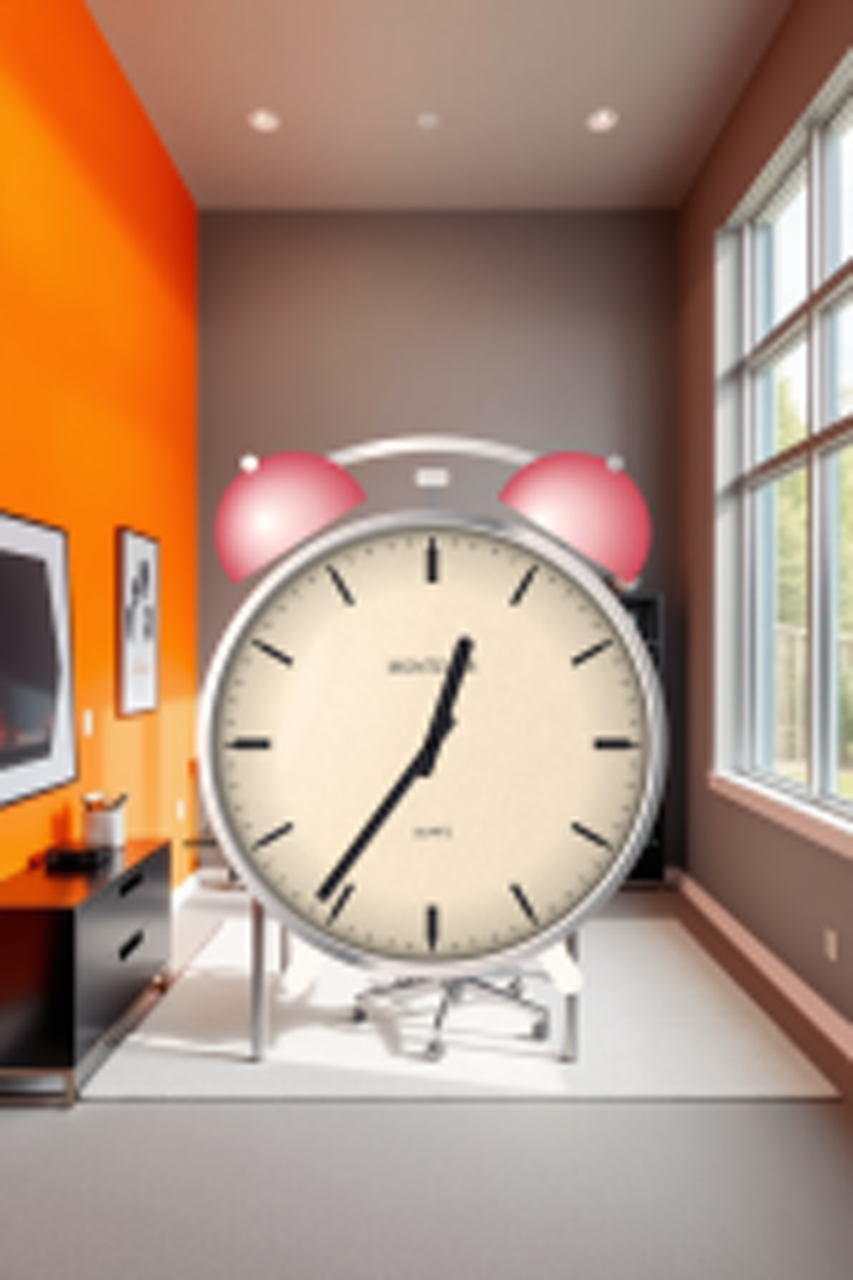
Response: 12:36
